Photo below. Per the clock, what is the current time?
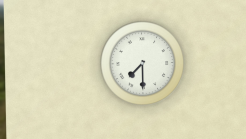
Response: 7:30
